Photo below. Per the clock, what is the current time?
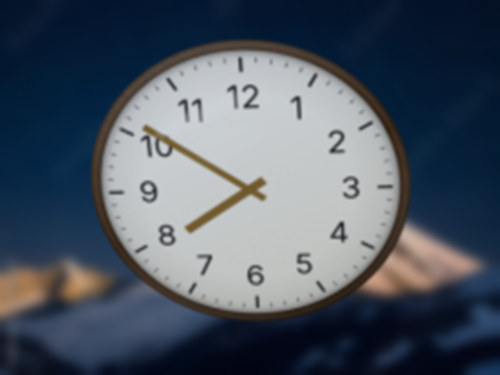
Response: 7:51
